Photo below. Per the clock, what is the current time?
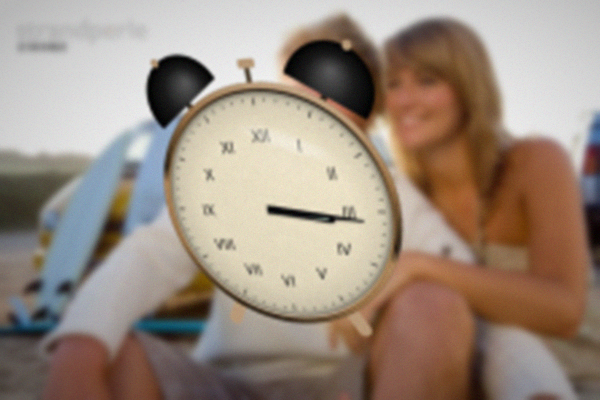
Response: 3:16
